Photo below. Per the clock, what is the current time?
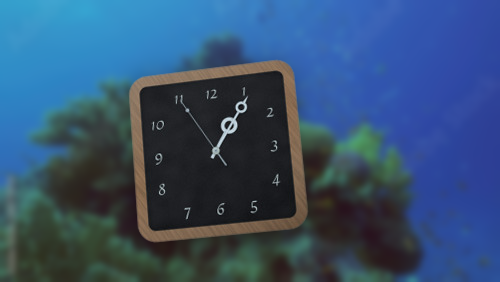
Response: 1:05:55
